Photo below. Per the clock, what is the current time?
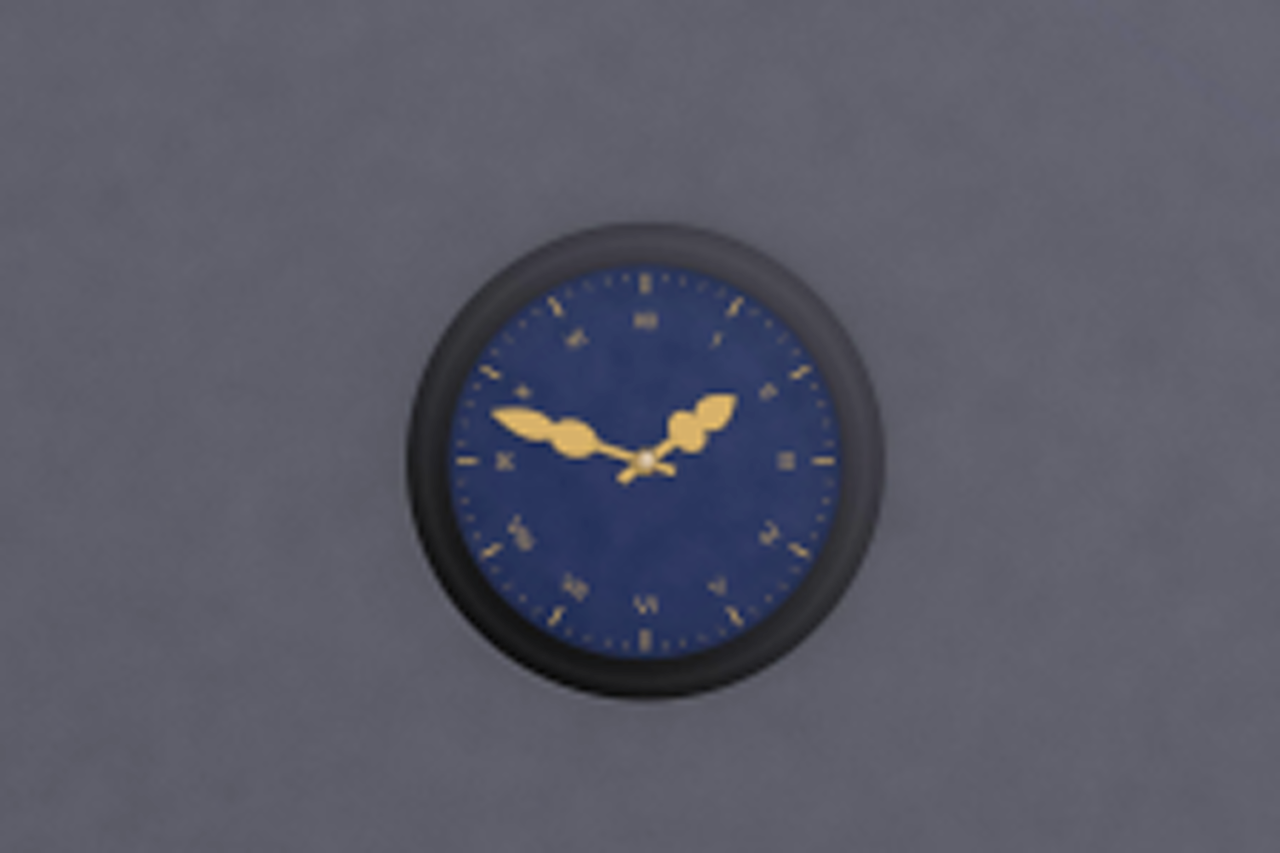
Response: 1:48
